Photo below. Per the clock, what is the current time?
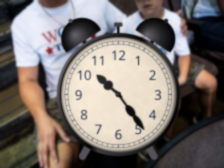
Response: 10:24
